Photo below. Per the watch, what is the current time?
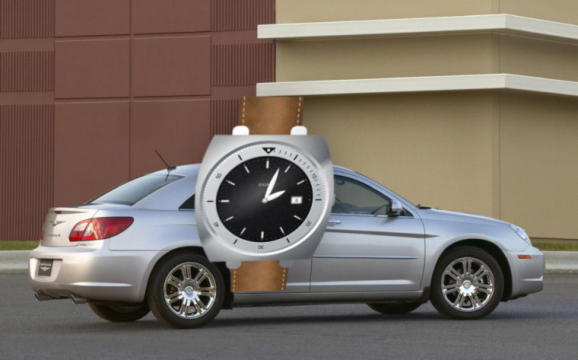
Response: 2:03
